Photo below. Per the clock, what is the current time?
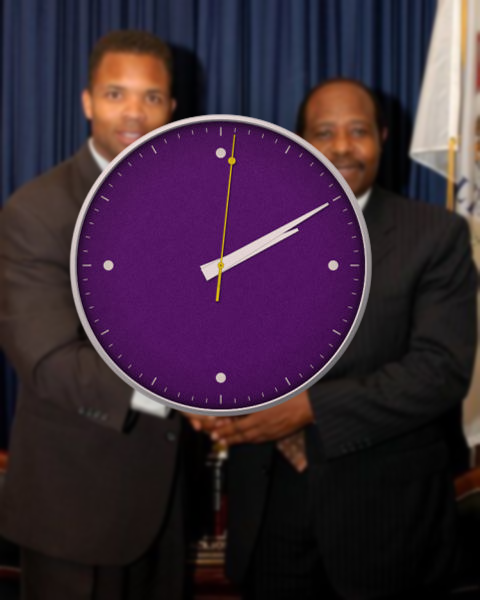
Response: 2:10:01
